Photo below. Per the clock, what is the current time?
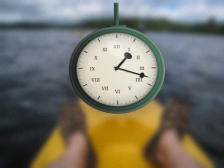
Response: 1:18
